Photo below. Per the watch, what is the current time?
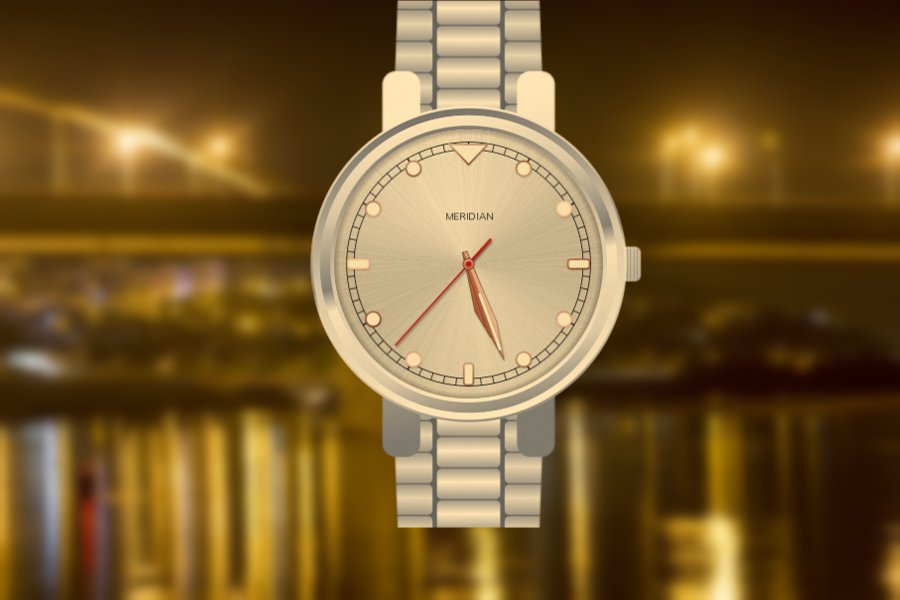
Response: 5:26:37
